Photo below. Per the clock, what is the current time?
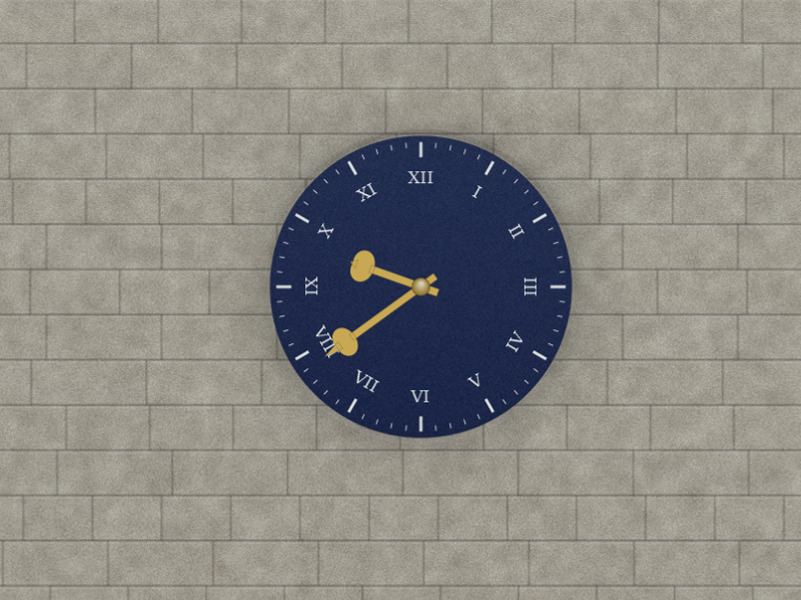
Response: 9:39
